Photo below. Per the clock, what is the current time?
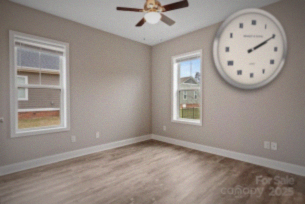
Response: 2:10
